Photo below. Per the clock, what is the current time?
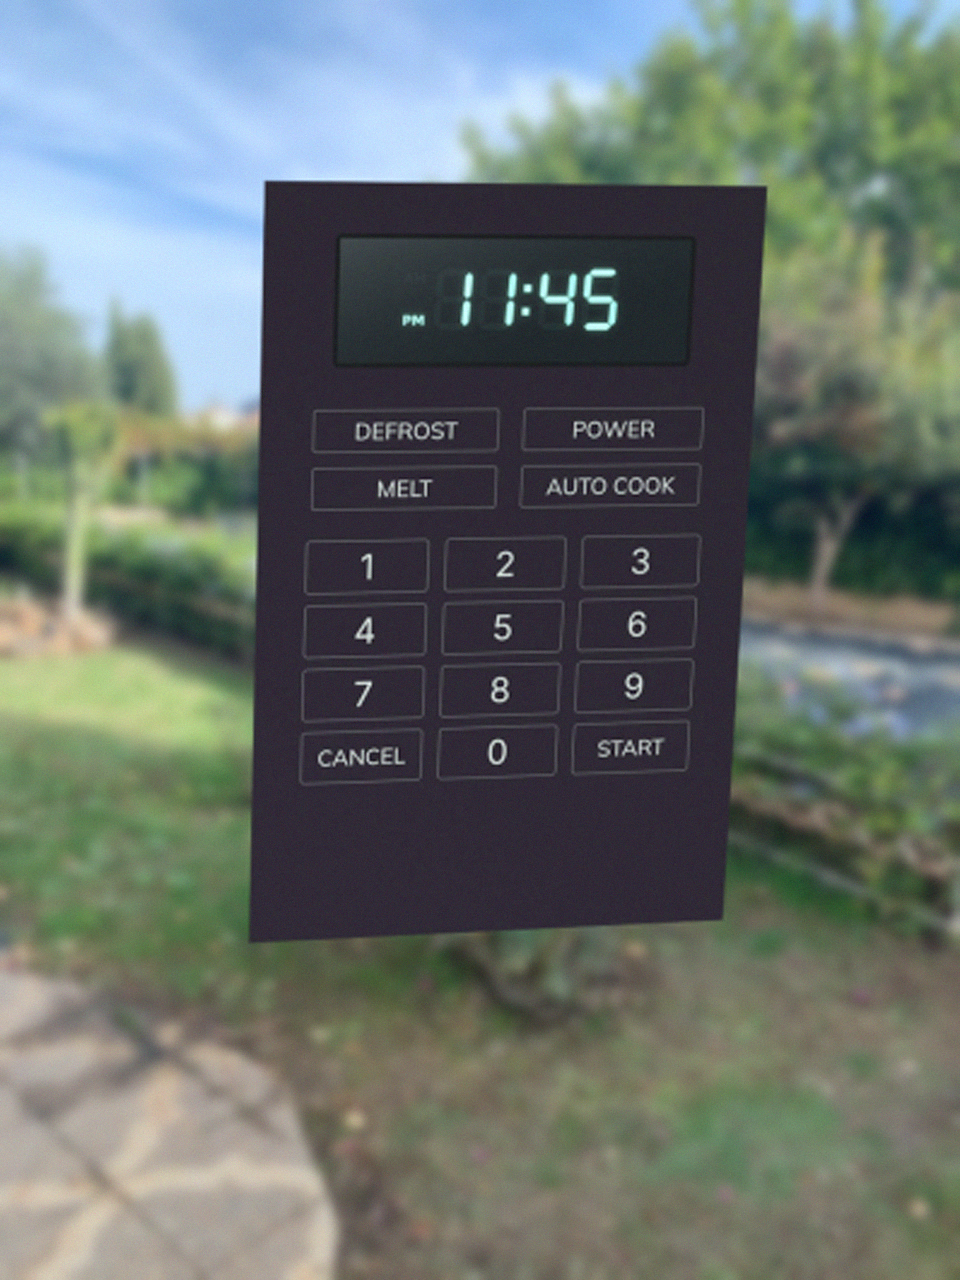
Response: 11:45
